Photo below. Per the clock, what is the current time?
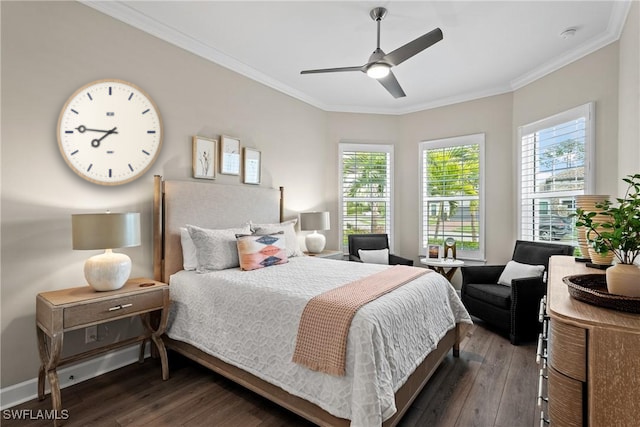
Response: 7:46
